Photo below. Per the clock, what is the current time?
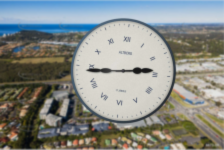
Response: 2:44
